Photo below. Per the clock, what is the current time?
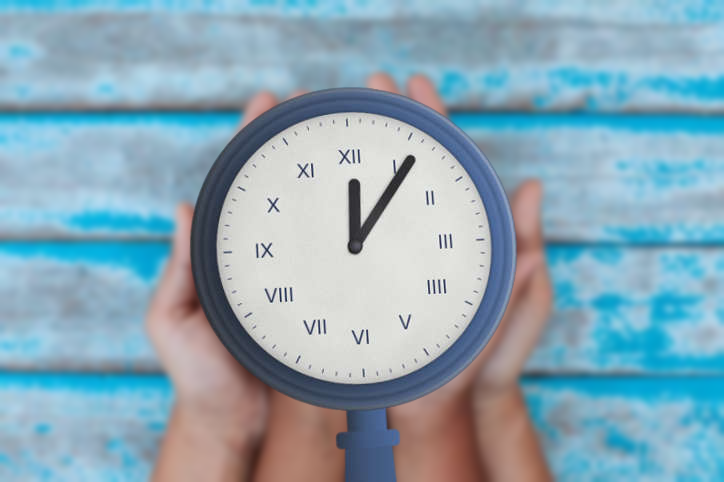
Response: 12:06
